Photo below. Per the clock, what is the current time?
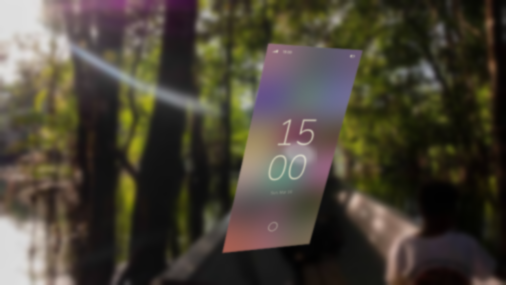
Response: 15:00
